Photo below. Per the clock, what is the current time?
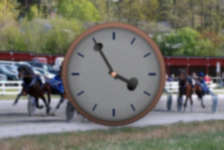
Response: 3:55
